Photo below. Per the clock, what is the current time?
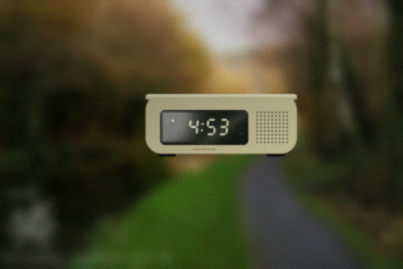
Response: 4:53
